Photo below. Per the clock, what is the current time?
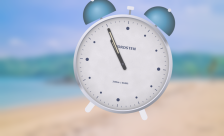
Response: 10:55
